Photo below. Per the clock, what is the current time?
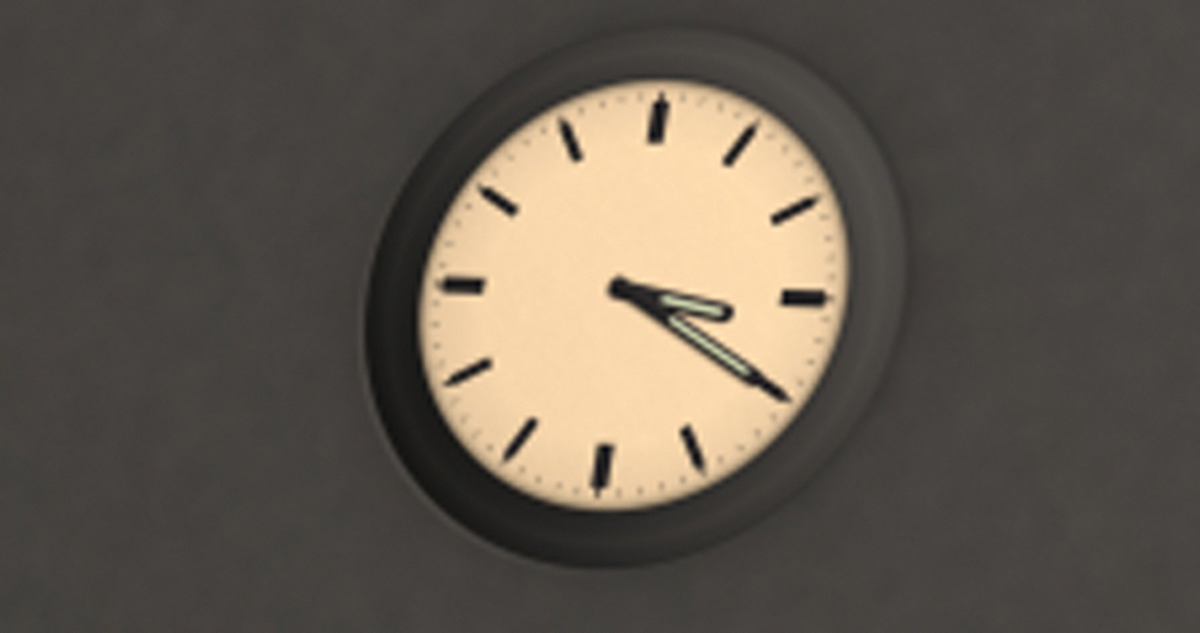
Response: 3:20
